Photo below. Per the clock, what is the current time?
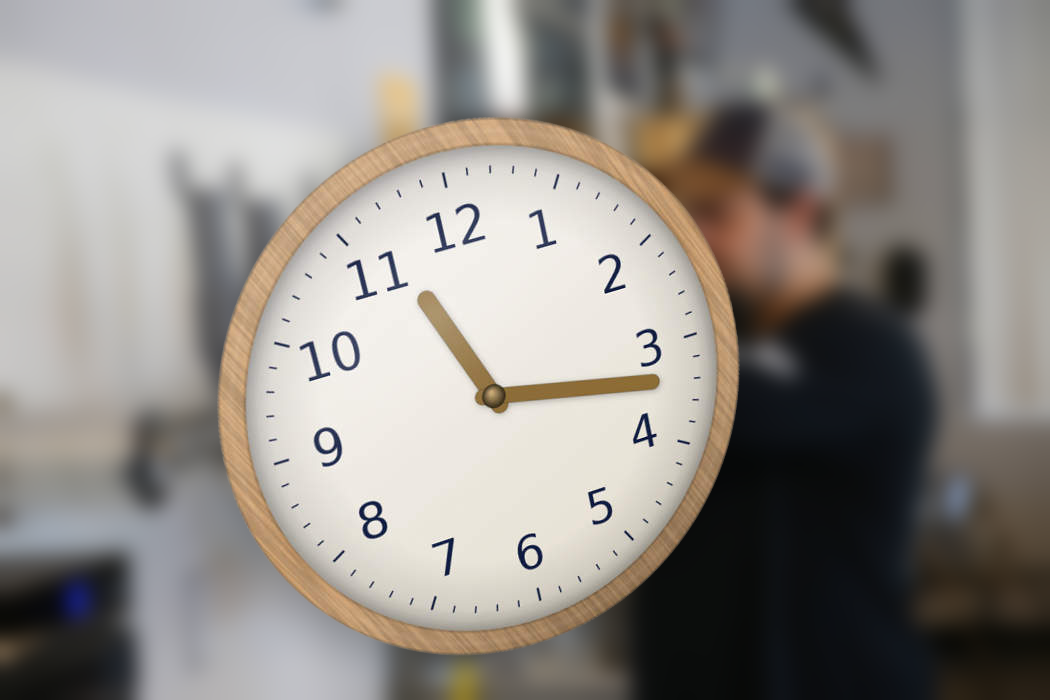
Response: 11:17
